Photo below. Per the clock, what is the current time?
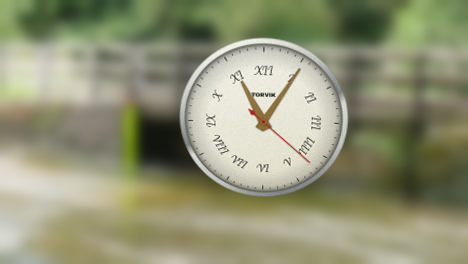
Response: 11:05:22
